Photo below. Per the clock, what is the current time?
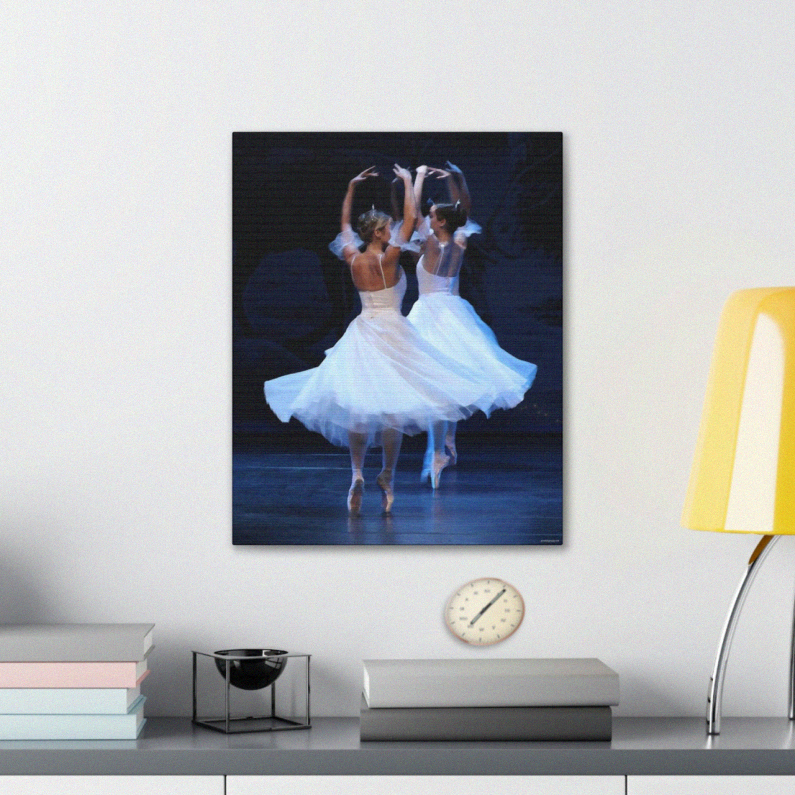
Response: 7:06
